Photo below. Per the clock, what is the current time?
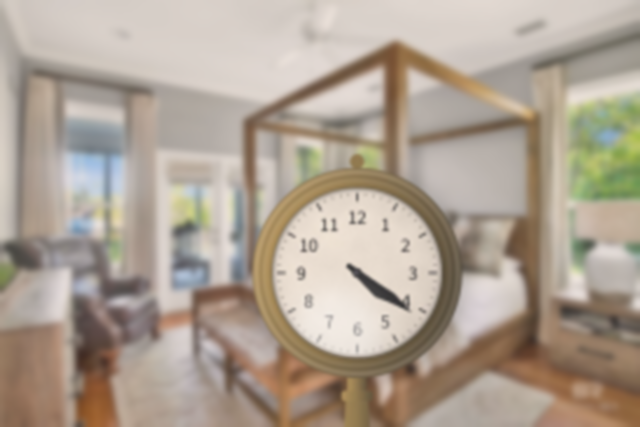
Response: 4:21
